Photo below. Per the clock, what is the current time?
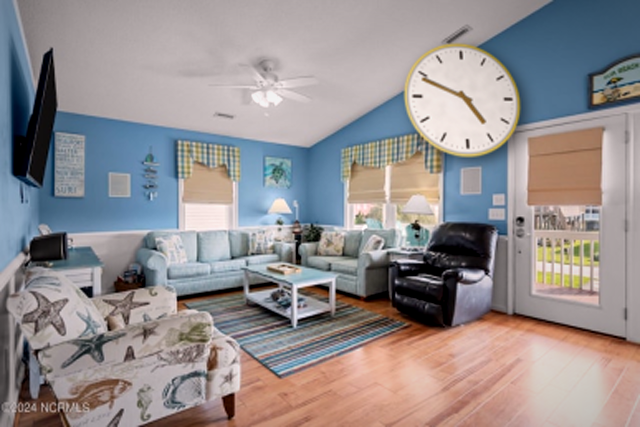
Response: 4:49
